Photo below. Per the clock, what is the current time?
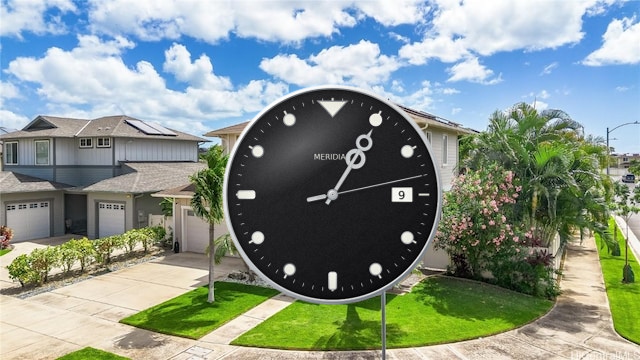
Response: 1:05:13
